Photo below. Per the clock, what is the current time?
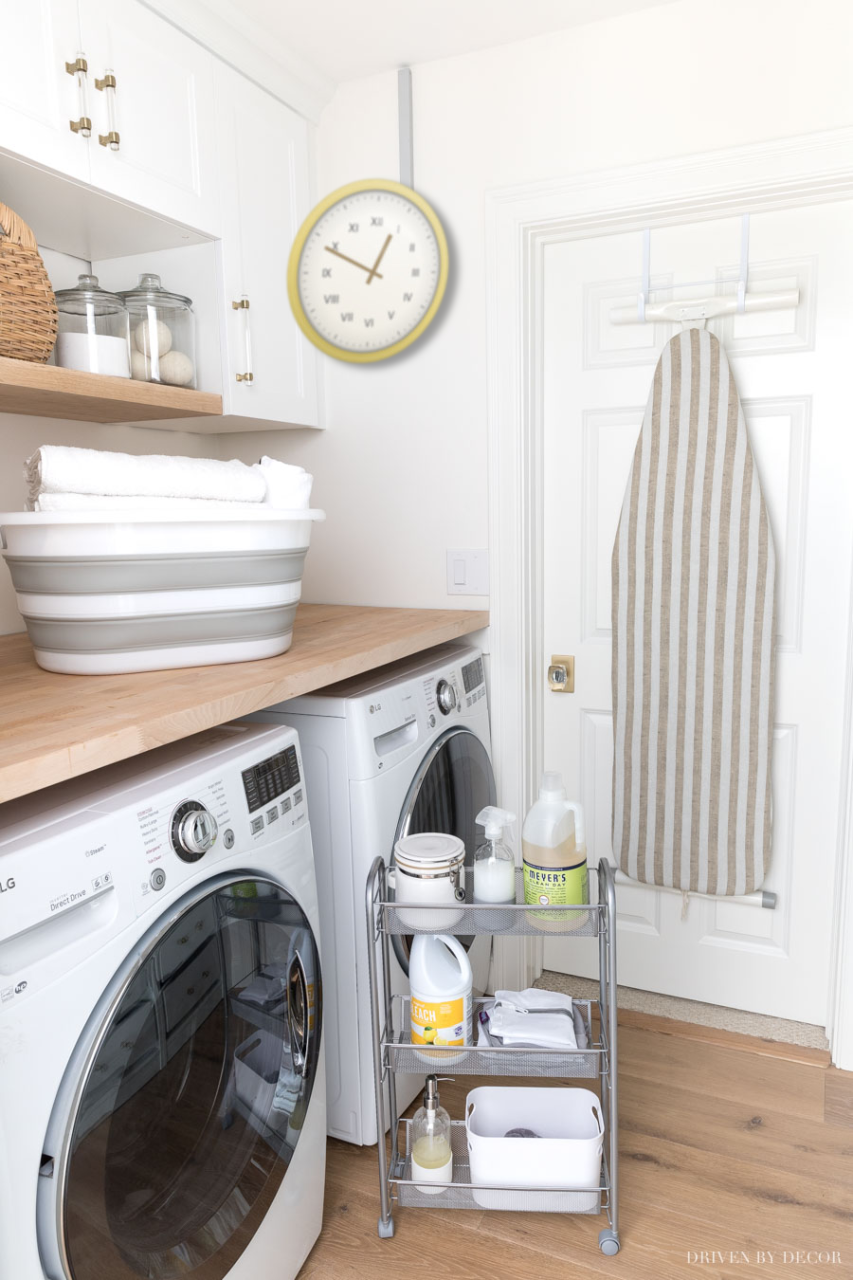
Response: 12:49
